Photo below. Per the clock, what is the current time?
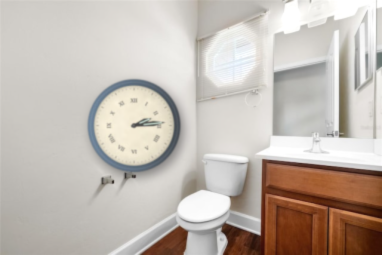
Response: 2:14
